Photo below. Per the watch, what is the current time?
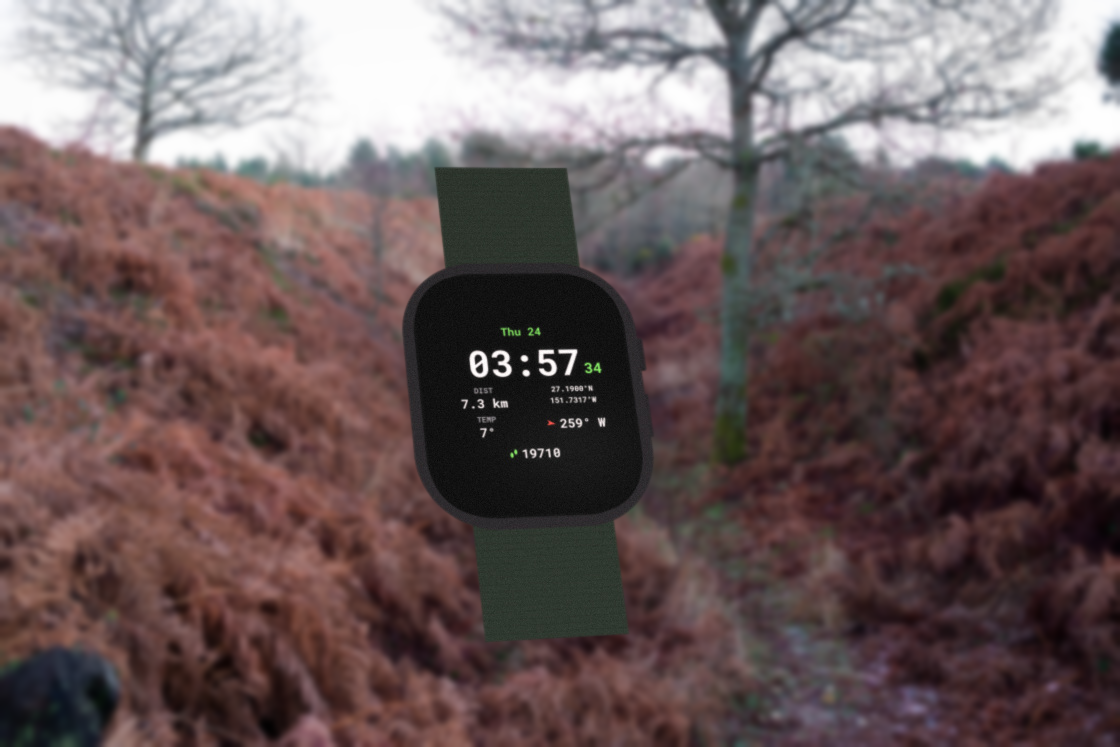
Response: 3:57:34
